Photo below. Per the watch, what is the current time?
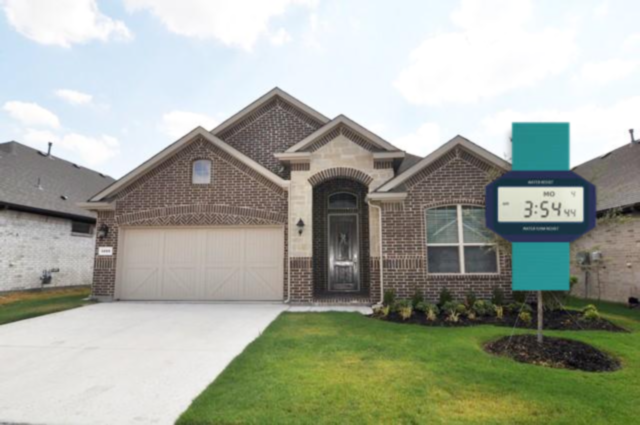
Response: 3:54
